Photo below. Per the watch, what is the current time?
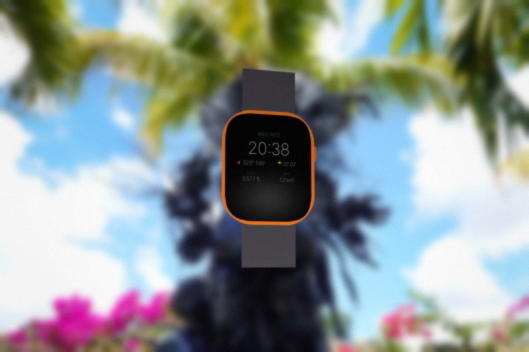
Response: 20:38
